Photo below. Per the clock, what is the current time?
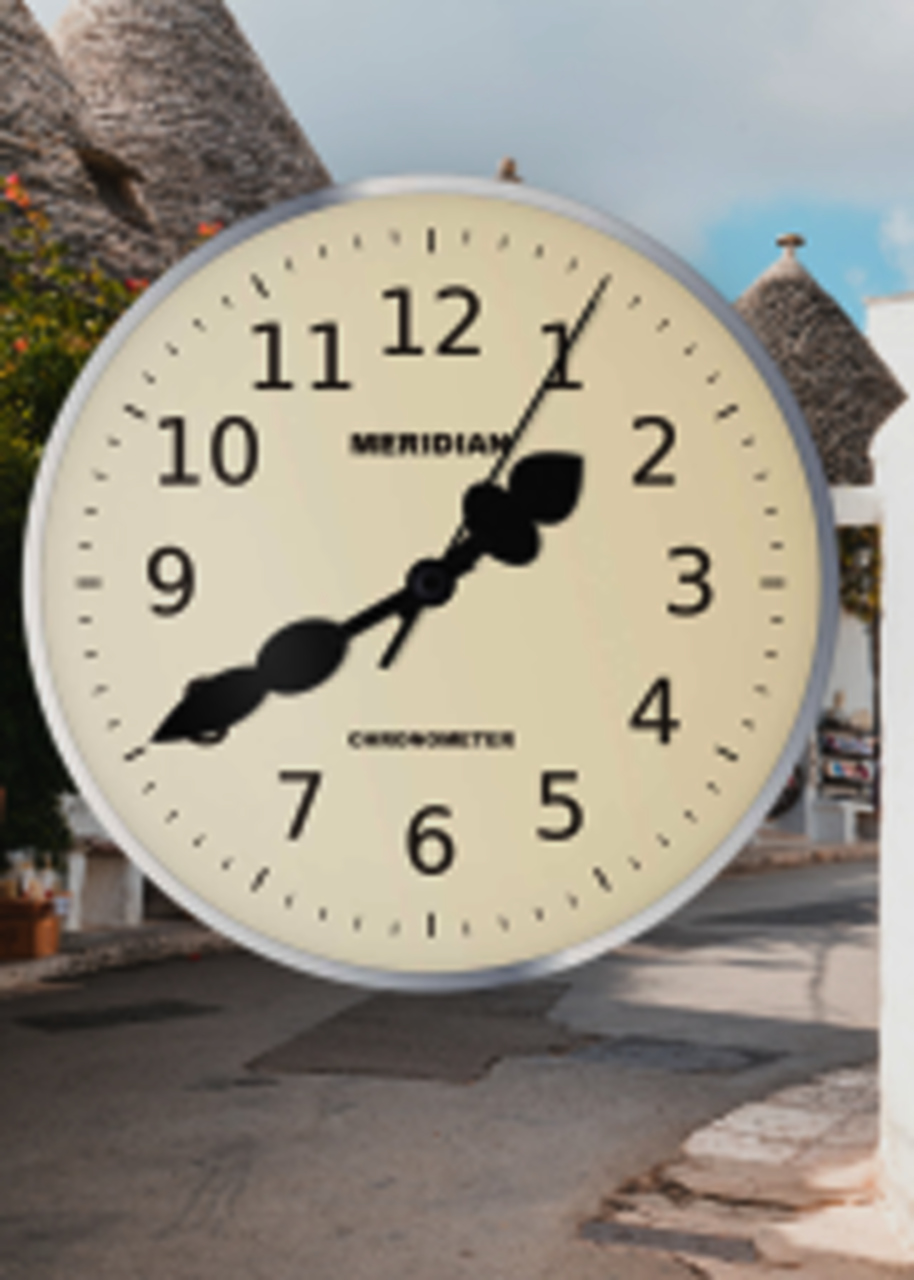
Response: 1:40:05
